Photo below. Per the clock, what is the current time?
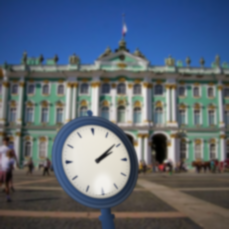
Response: 2:09
